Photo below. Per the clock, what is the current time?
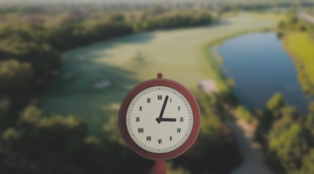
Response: 3:03
